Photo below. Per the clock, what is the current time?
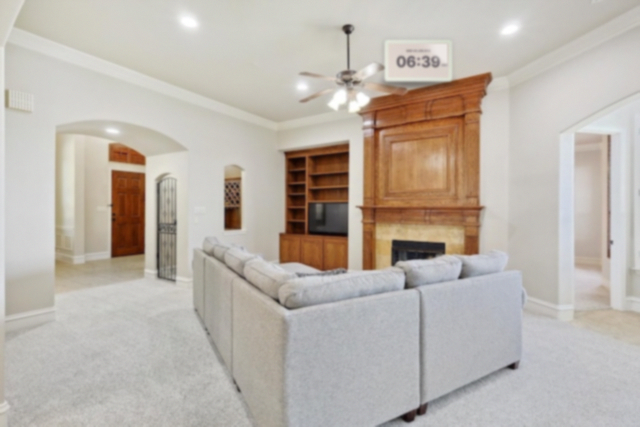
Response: 6:39
